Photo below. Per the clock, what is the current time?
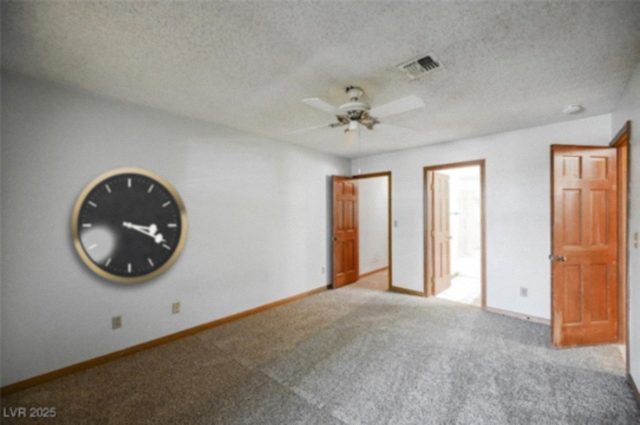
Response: 3:19
